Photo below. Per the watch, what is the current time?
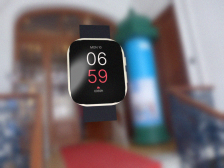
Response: 6:59
